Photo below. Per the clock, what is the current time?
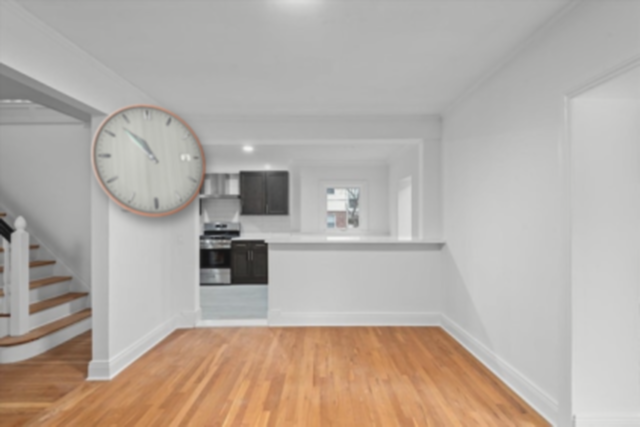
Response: 10:53
